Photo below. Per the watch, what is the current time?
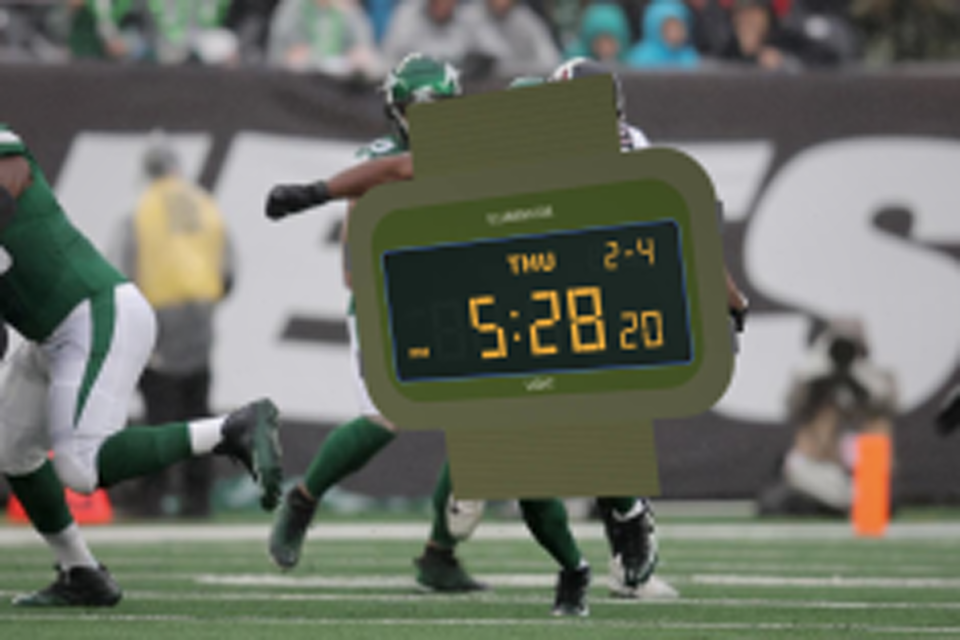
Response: 5:28:20
